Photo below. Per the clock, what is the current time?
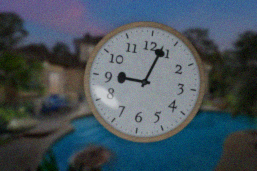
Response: 9:03
